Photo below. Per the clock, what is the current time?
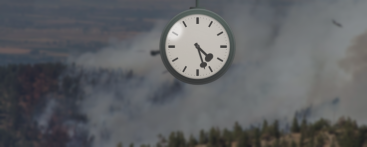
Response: 4:27
